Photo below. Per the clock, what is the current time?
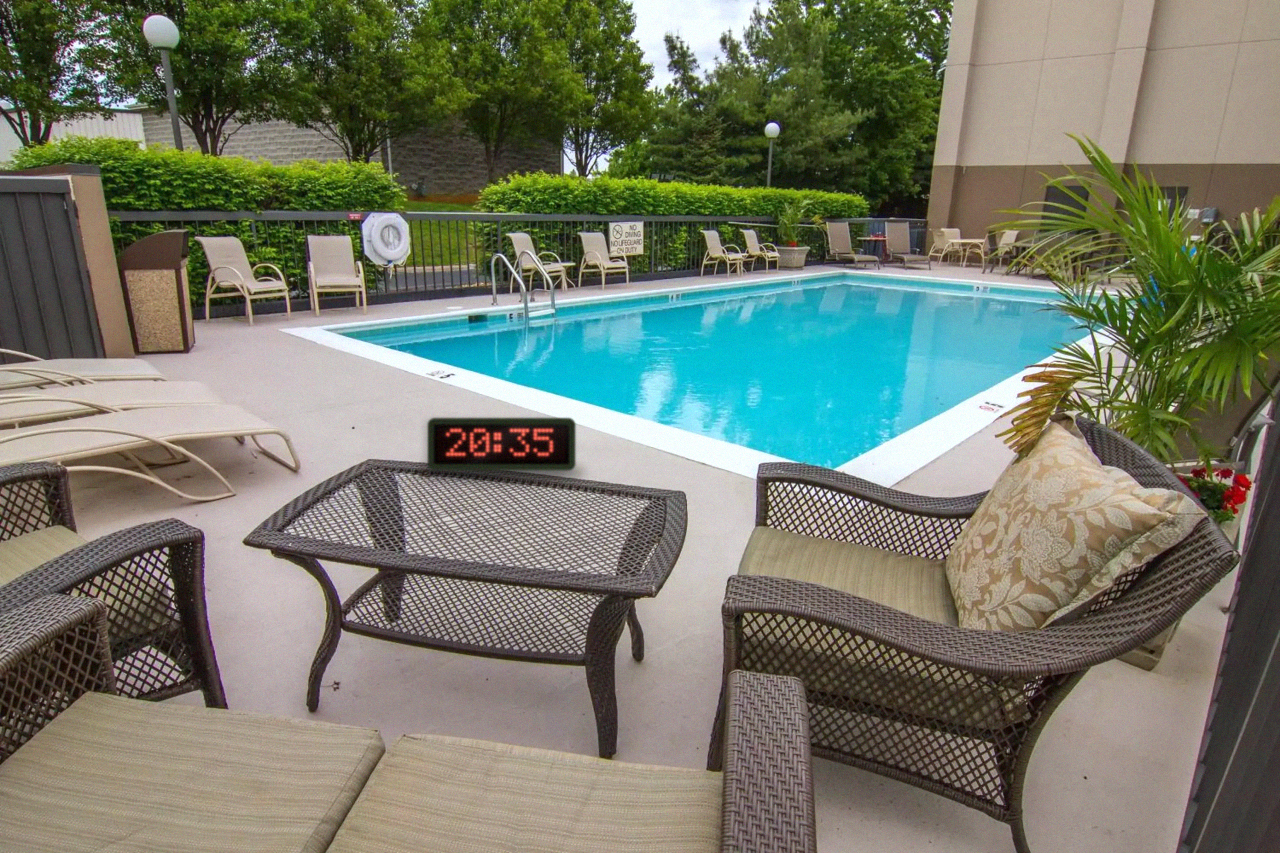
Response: 20:35
